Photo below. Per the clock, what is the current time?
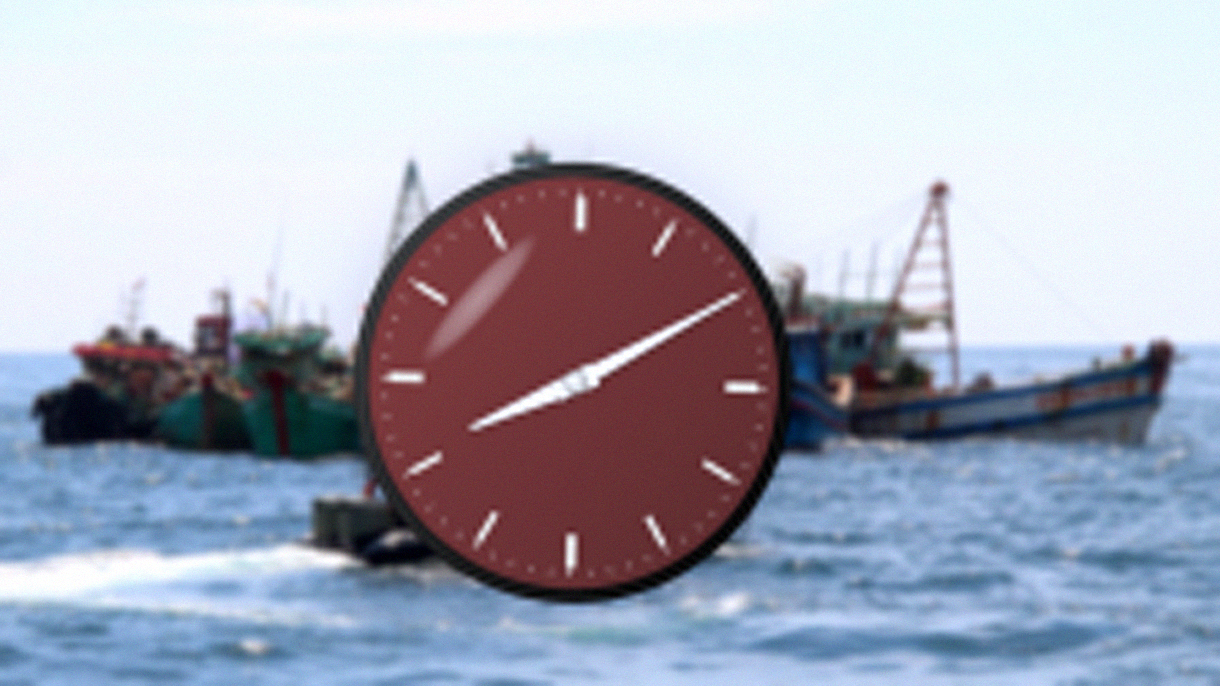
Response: 8:10
